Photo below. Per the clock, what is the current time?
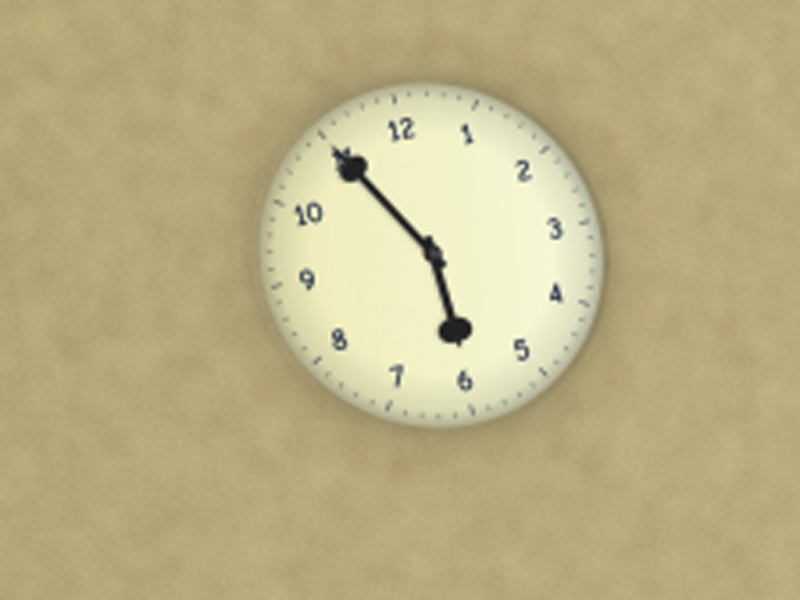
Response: 5:55
